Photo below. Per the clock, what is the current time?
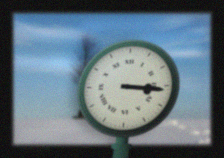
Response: 3:16
